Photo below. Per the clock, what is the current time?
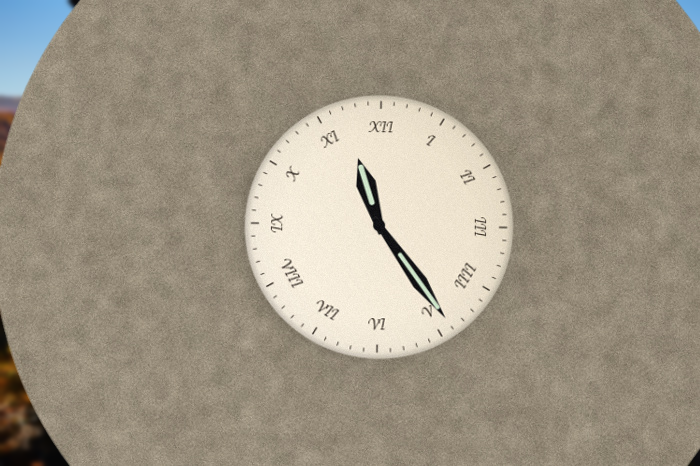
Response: 11:24
